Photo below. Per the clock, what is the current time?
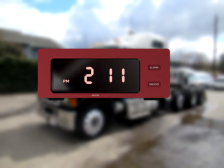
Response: 2:11
